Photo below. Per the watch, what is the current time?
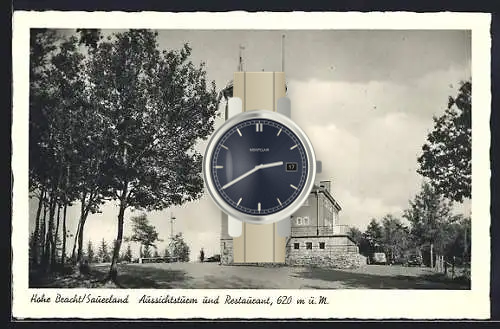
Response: 2:40
